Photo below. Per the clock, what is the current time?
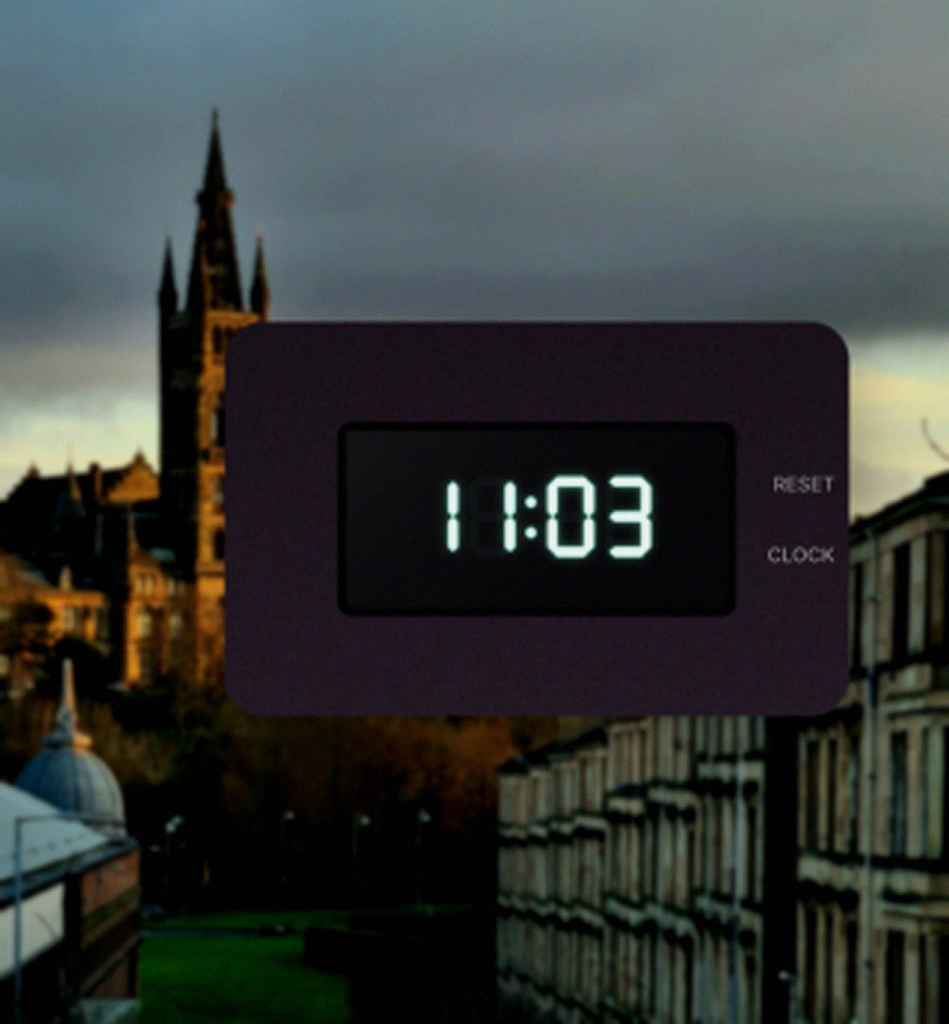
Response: 11:03
